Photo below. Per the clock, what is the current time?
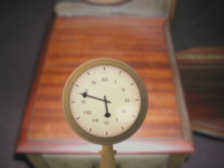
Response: 5:48
